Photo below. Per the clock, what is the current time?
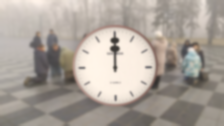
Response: 12:00
